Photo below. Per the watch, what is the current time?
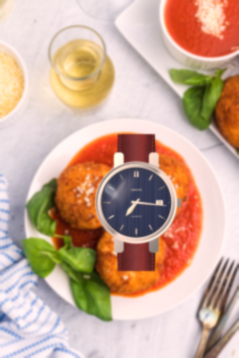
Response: 7:16
